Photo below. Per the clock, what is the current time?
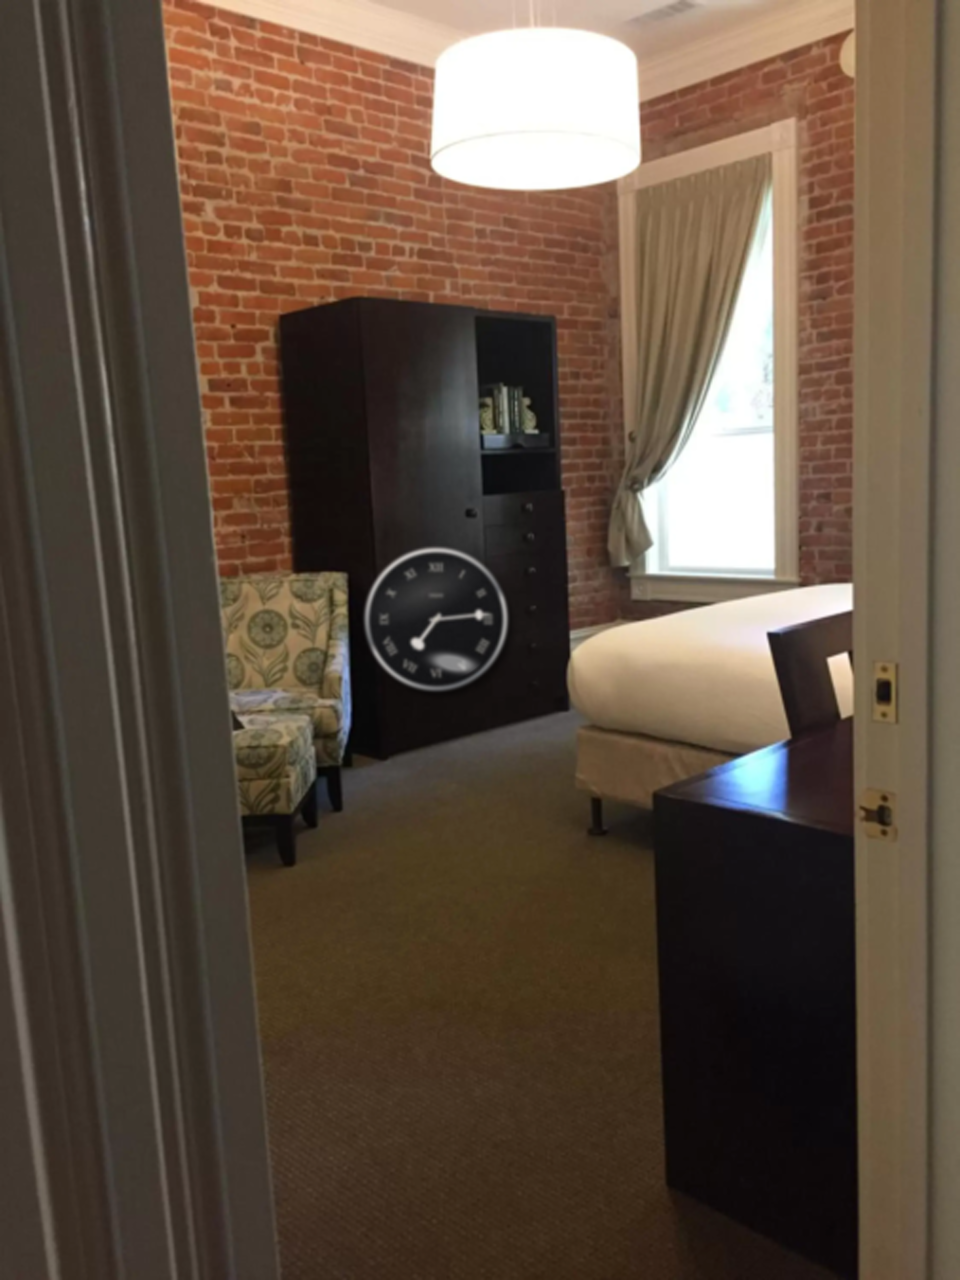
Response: 7:14
